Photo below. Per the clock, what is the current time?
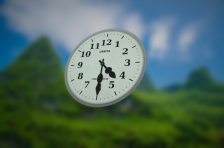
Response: 4:30
